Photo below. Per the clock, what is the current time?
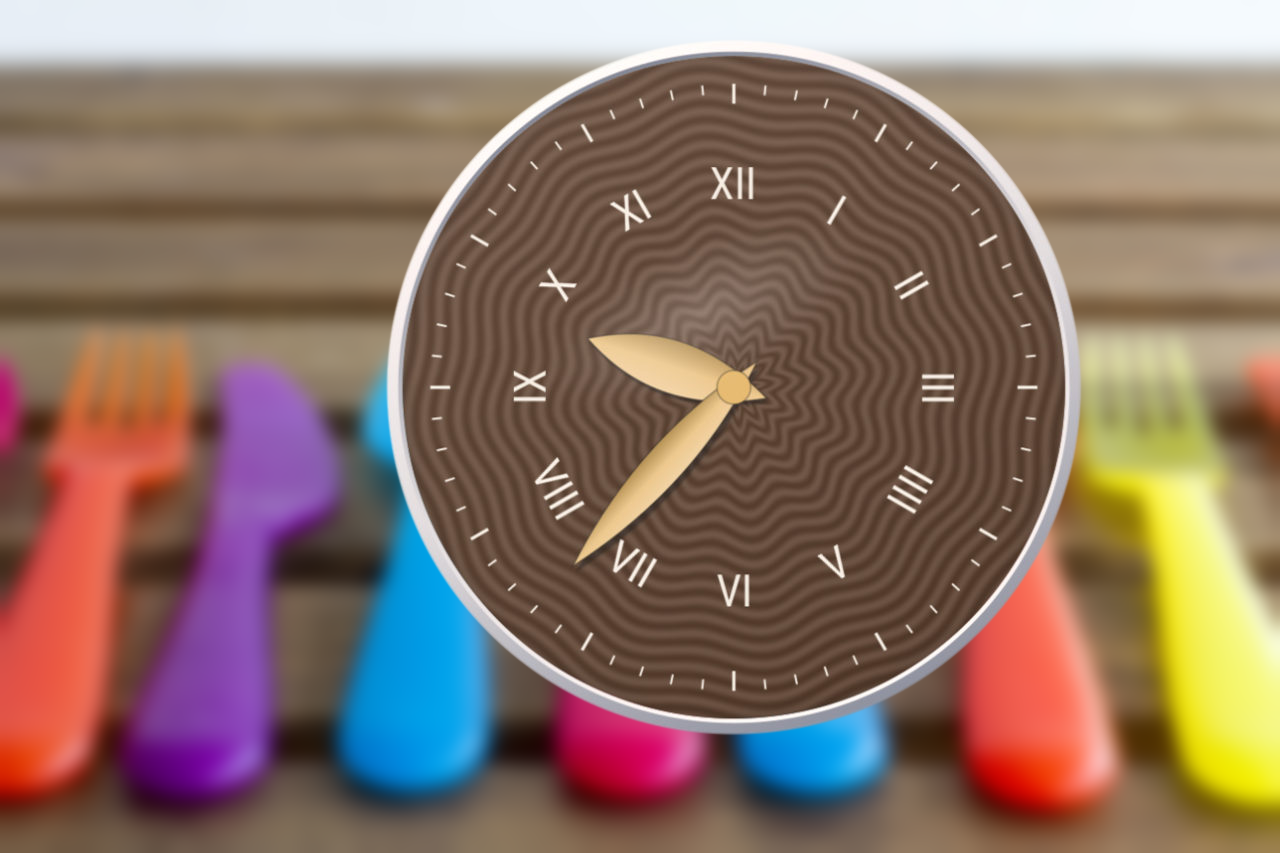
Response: 9:37
